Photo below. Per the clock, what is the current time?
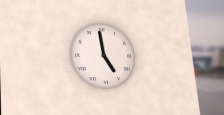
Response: 4:59
